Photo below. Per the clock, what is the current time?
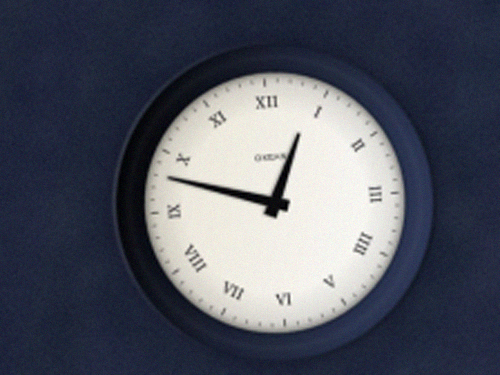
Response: 12:48
